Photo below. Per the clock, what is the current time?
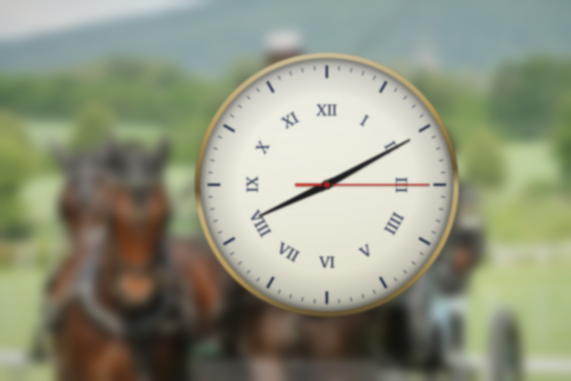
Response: 8:10:15
